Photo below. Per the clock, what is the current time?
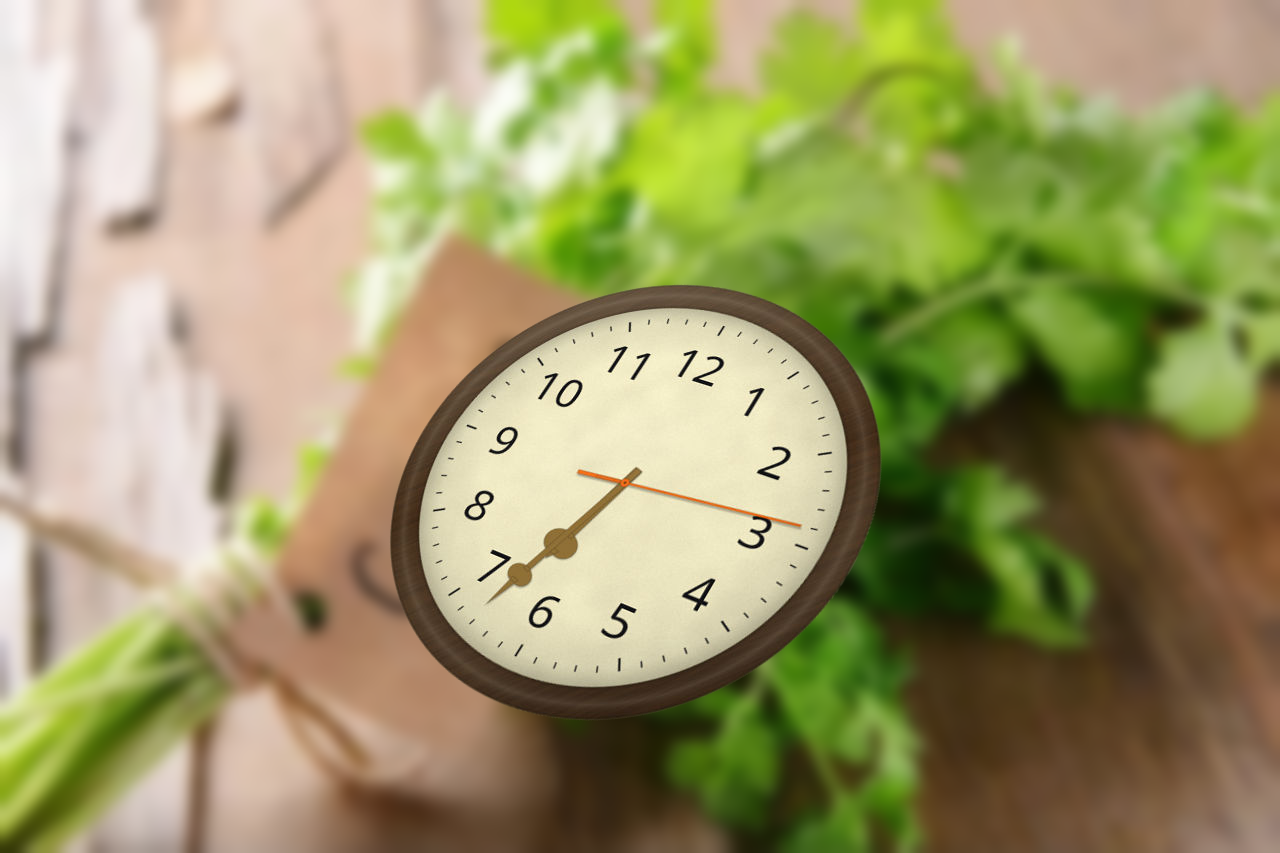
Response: 6:33:14
